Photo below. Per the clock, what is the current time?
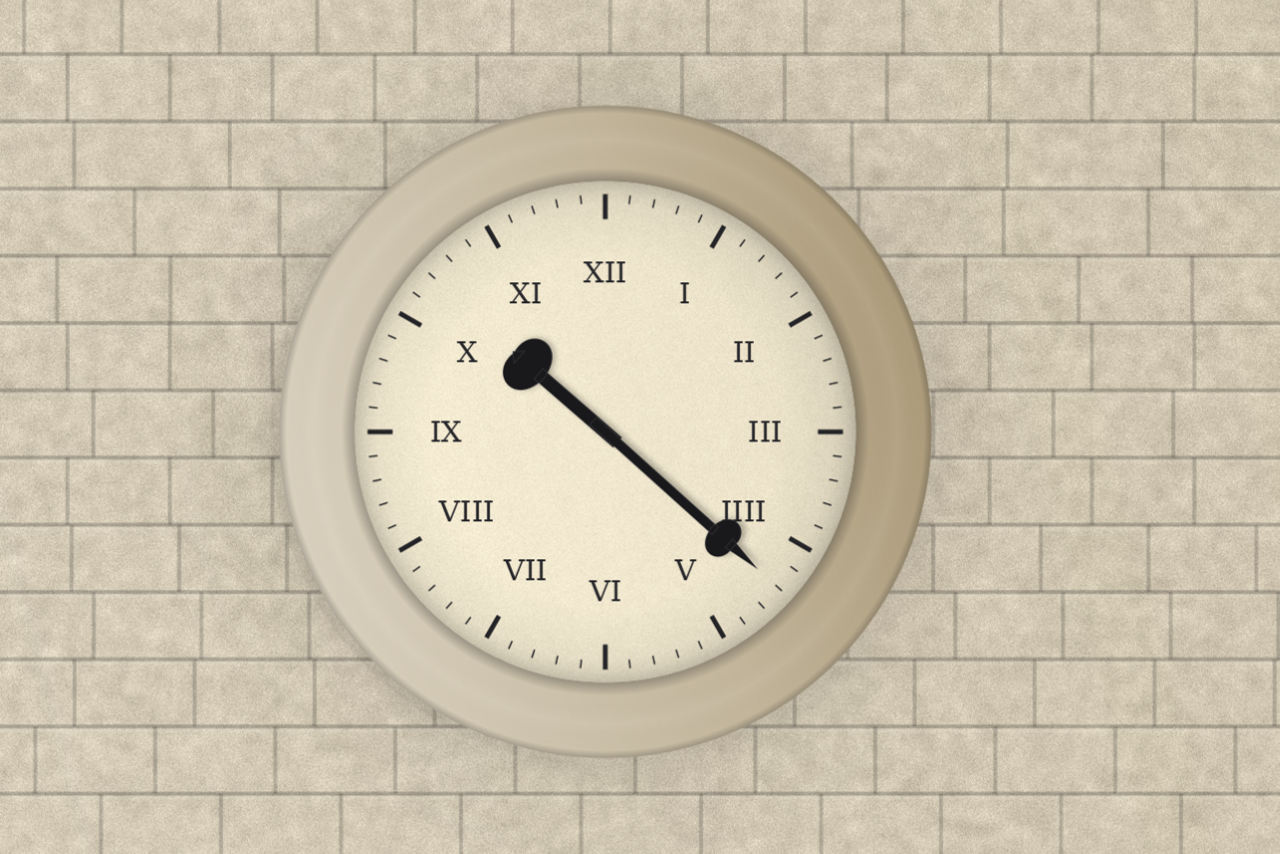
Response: 10:22
